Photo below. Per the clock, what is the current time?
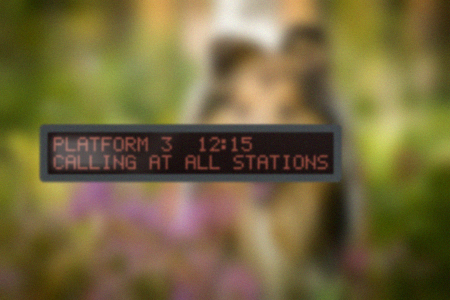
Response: 12:15
